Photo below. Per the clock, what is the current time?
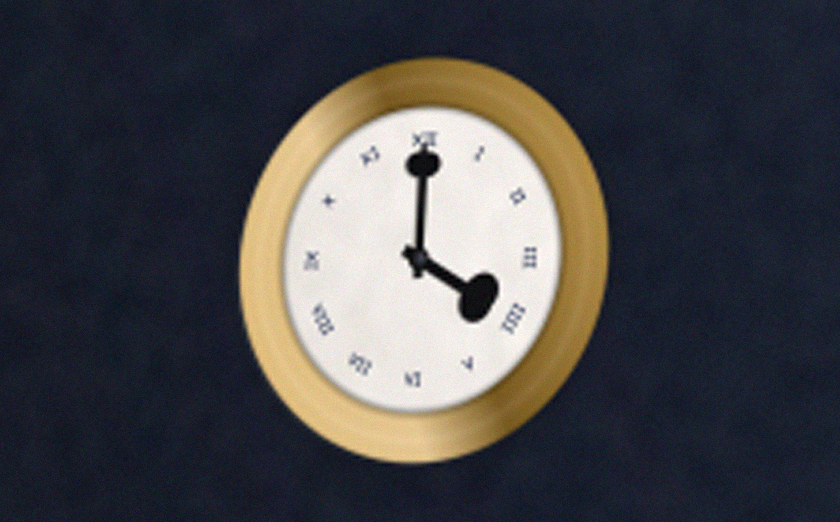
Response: 4:00
